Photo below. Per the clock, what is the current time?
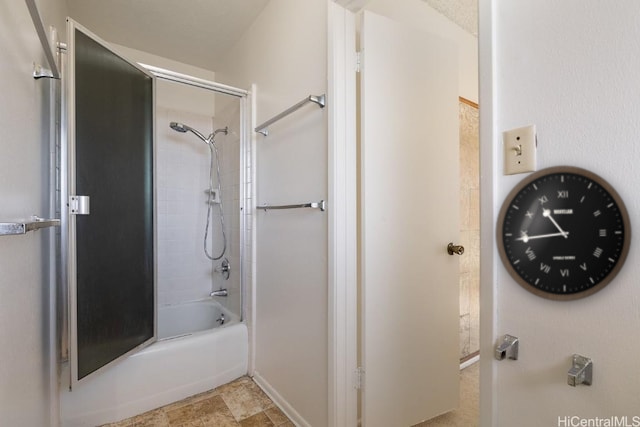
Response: 10:44
